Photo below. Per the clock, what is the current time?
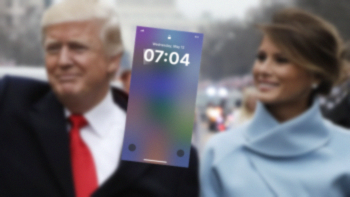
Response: 7:04
